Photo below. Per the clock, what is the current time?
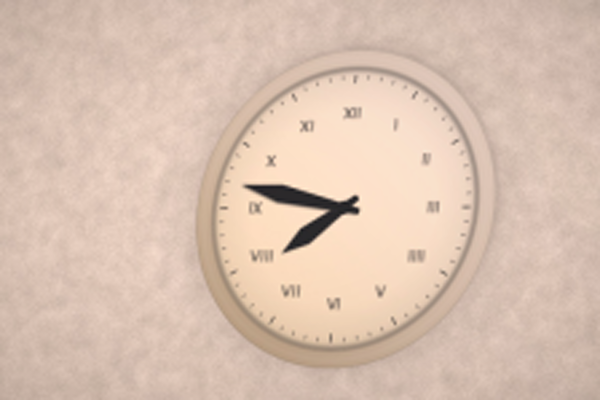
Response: 7:47
